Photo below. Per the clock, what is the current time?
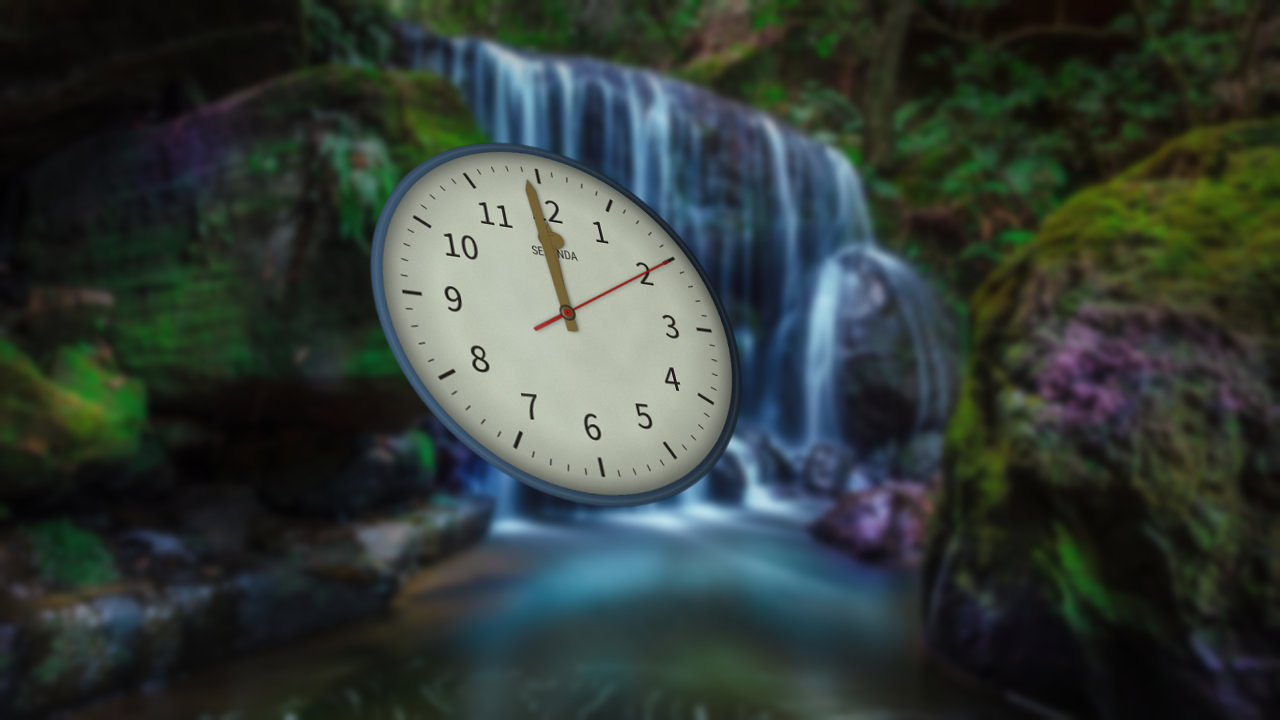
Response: 11:59:10
